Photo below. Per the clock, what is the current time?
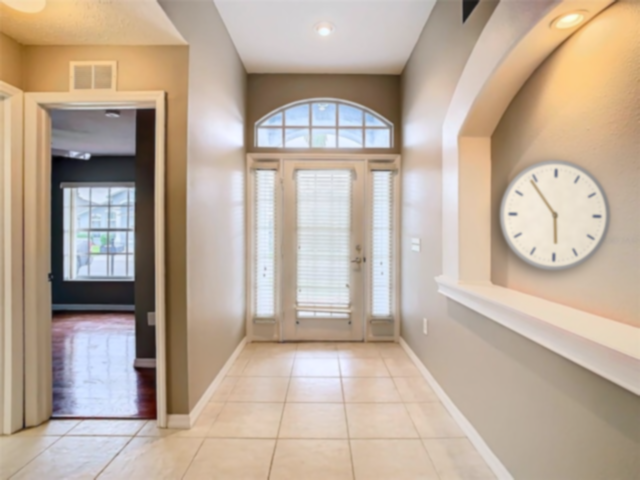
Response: 5:54
